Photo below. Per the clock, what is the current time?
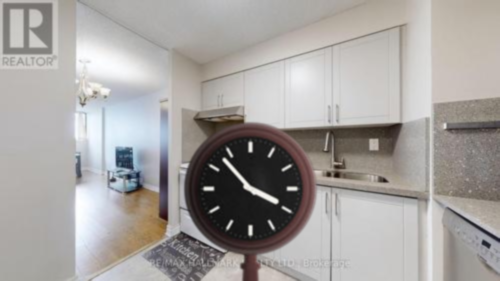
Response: 3:53
